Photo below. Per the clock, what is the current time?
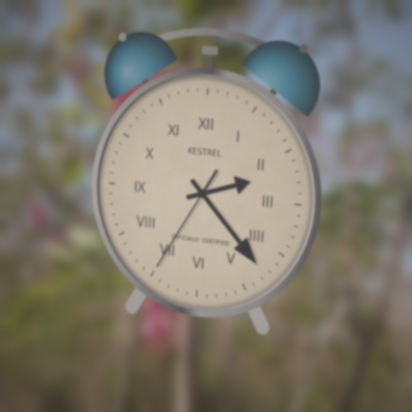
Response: 2:22:35
